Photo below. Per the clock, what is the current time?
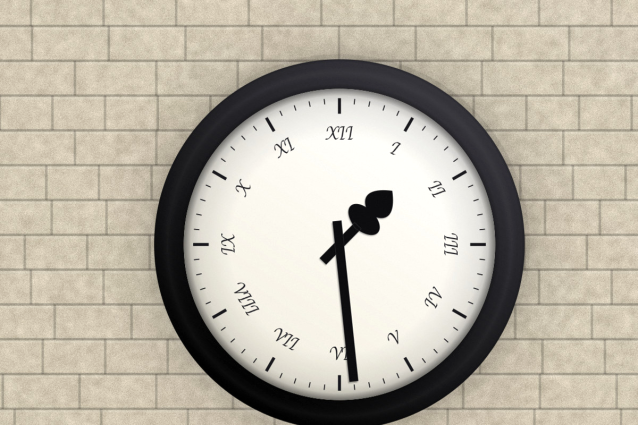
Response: 1:29
